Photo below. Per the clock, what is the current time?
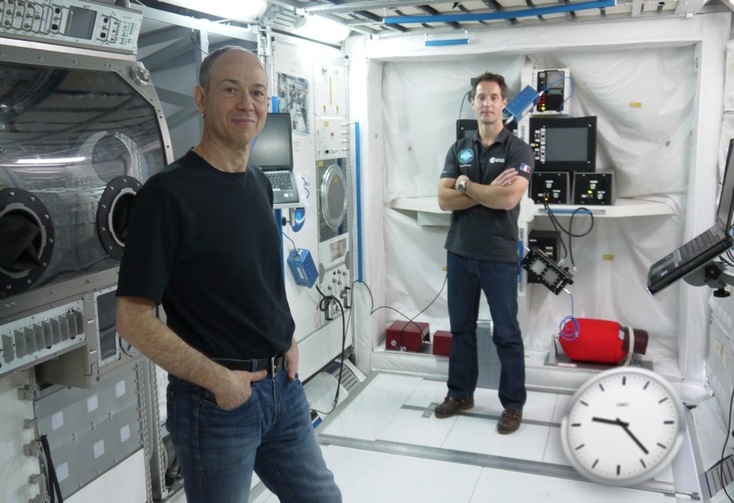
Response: 9:23
